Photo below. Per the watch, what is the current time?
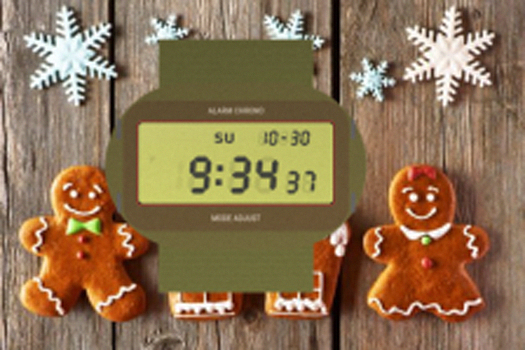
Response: 9:34:37
